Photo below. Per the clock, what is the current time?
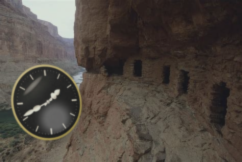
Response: 1:41
